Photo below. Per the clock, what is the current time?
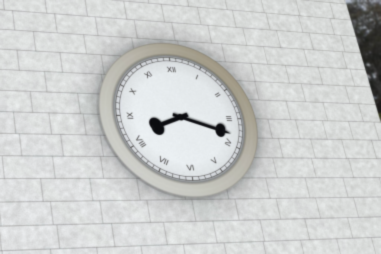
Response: 8:18
